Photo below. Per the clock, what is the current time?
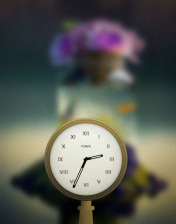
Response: 2:34
